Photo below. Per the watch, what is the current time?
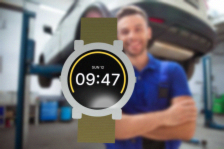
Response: 9:47
